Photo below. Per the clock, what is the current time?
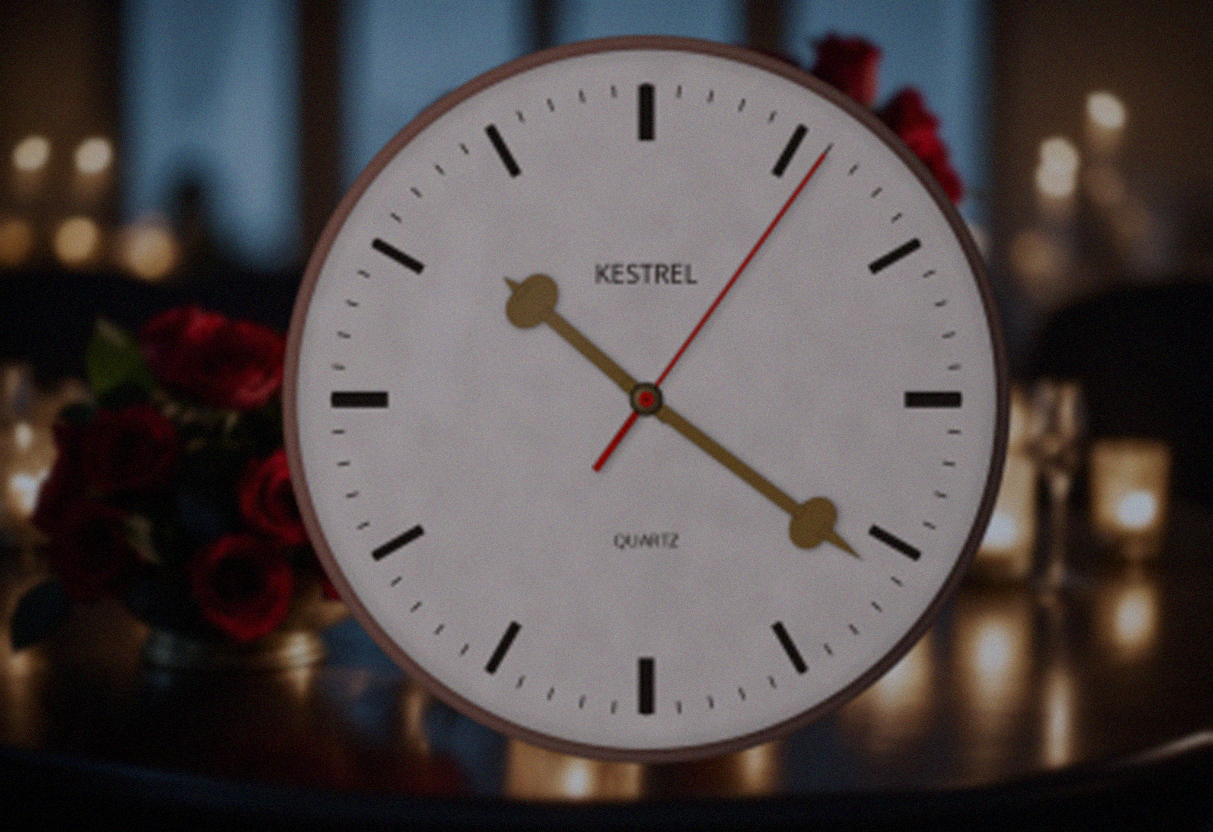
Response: 10:21:06
